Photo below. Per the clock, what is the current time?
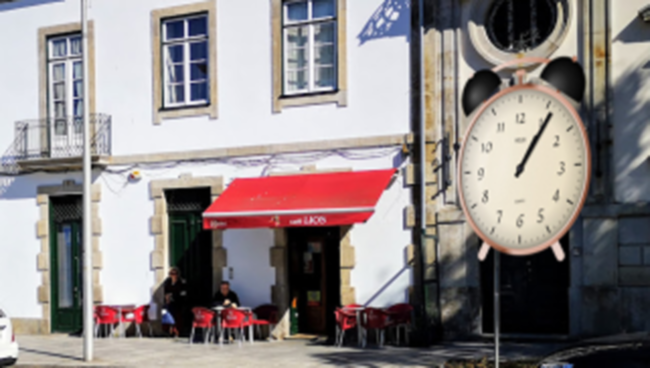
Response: 1:06
